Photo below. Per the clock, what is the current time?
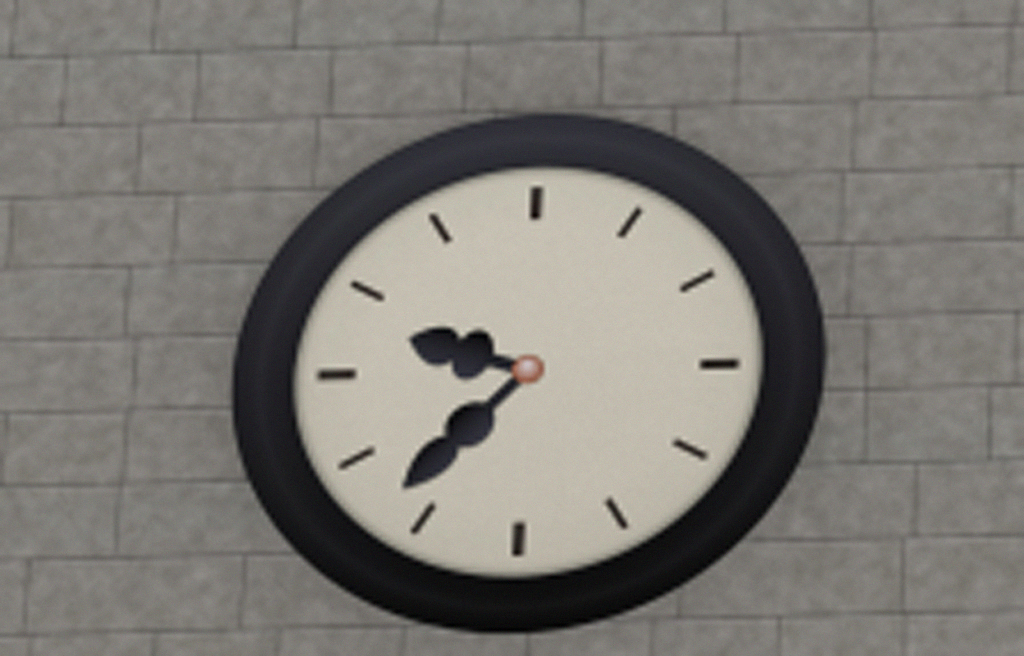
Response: 9:37
